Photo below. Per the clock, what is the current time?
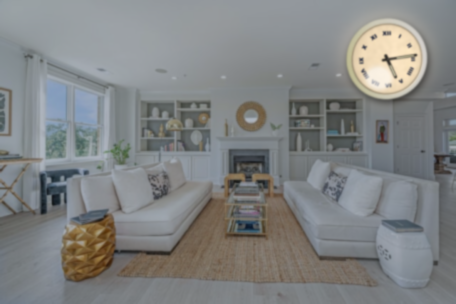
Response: 5:14
